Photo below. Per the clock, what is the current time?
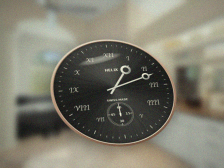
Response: 1:12
